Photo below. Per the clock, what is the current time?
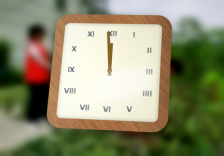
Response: 11:59
